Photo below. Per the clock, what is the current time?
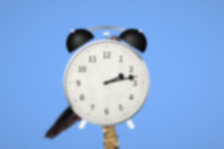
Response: 2:13
